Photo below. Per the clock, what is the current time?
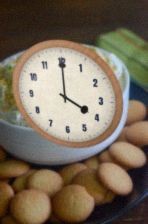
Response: 4:00
